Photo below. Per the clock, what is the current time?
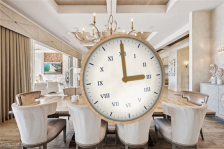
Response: 3:00
